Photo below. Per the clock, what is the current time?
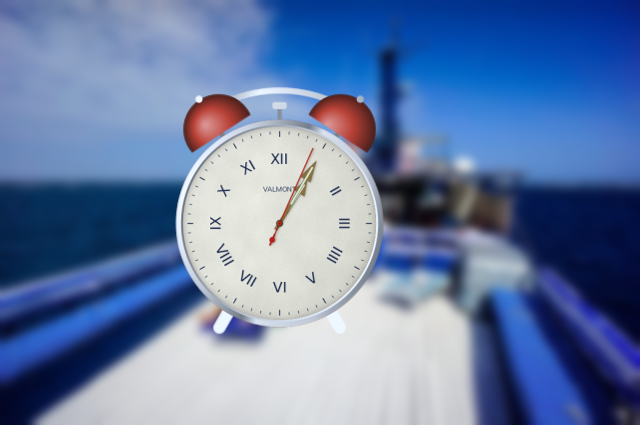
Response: 1:05:04
